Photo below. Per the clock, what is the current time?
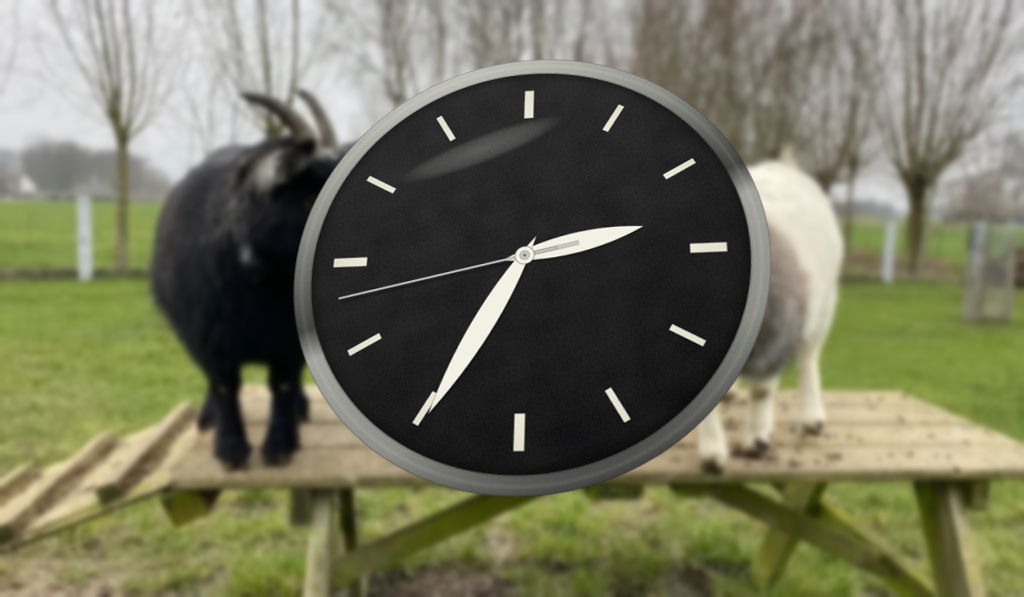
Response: 2:34:43
